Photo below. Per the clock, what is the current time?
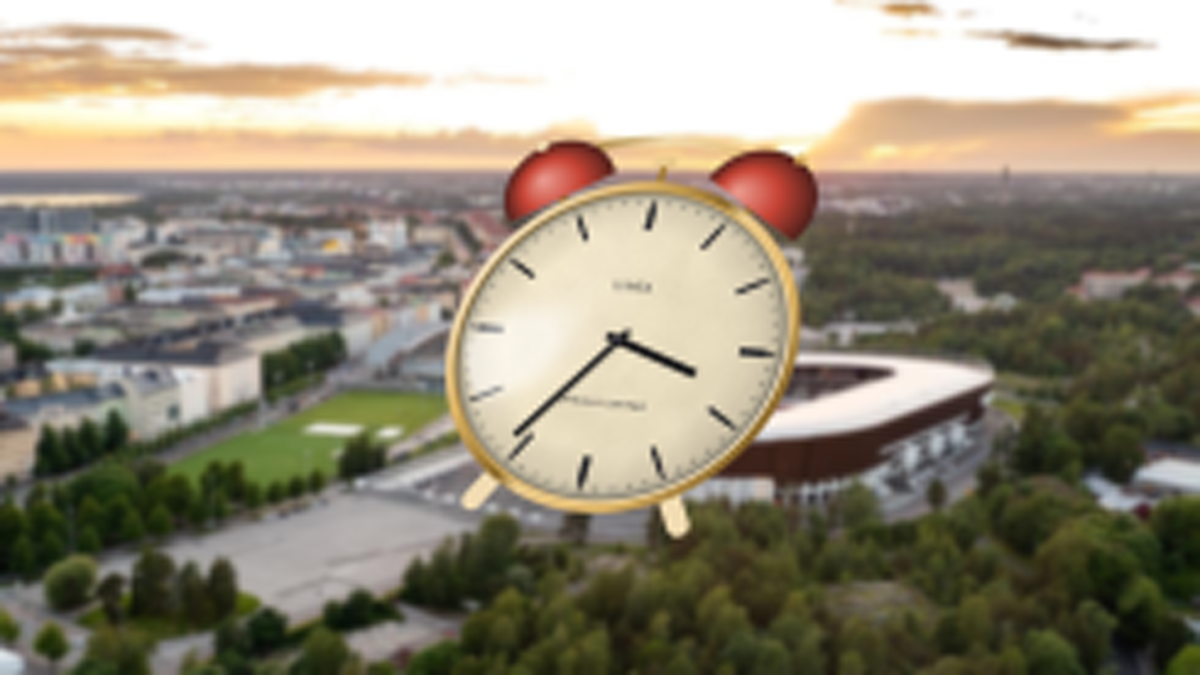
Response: 3:36
